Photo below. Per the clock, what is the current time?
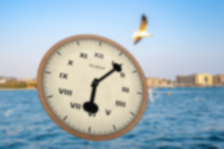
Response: 6:07
